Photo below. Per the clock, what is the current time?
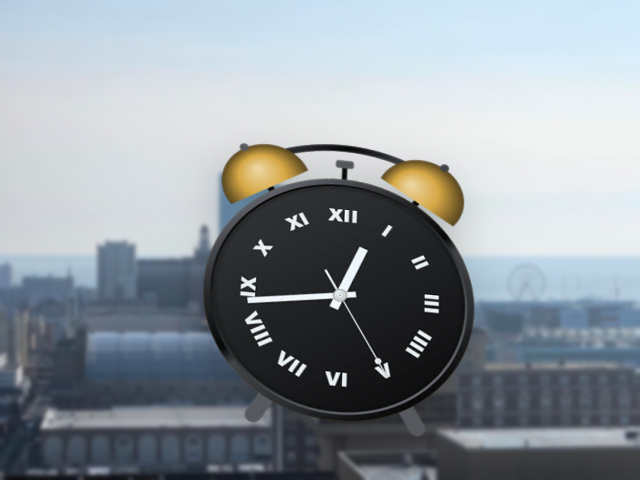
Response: 12:43:25
